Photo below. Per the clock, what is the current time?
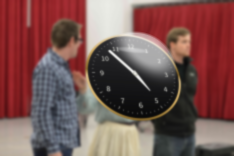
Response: 4:53
